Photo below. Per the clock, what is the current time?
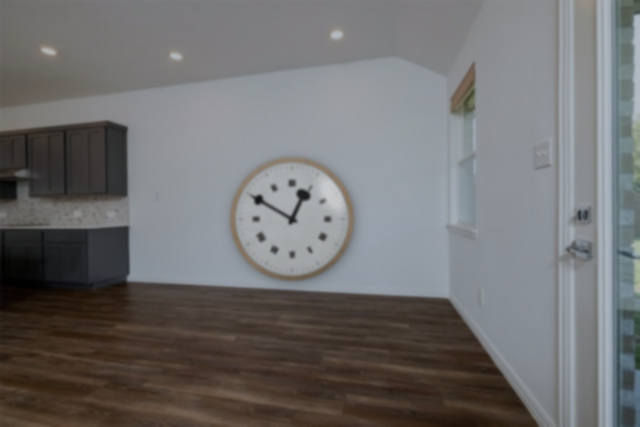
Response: 12:50
